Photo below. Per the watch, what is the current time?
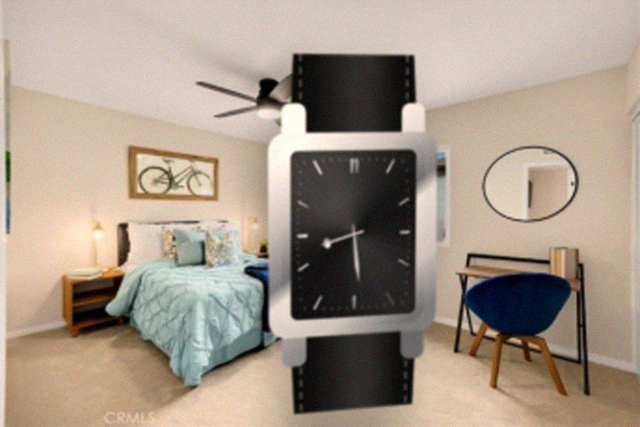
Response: 8:29
